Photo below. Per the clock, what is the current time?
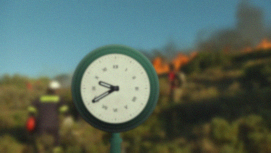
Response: 9:40
